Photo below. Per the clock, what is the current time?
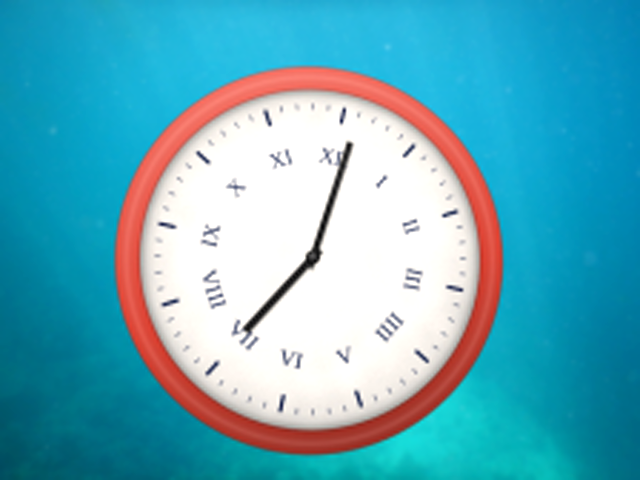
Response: 7:01
